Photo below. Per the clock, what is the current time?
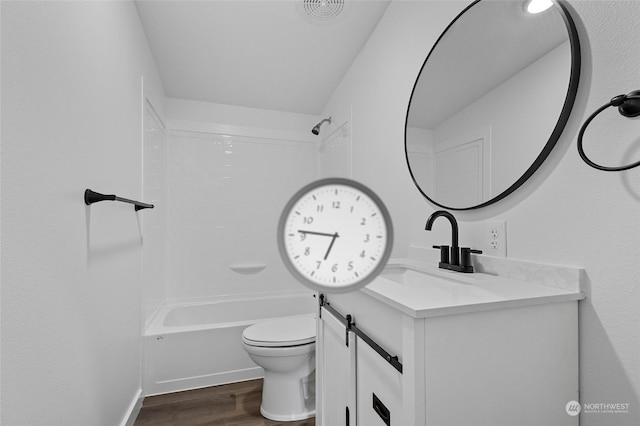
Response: 6:46
